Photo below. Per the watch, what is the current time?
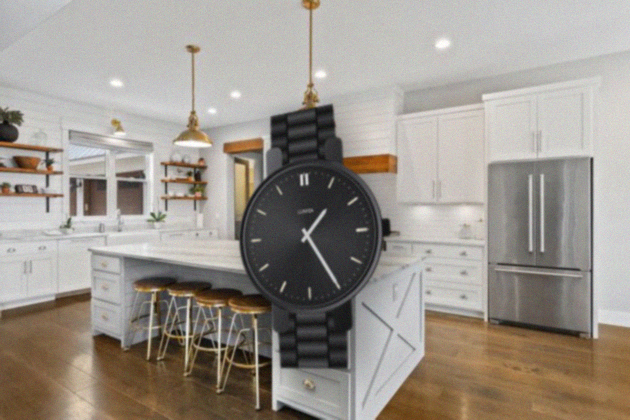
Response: 1:25
